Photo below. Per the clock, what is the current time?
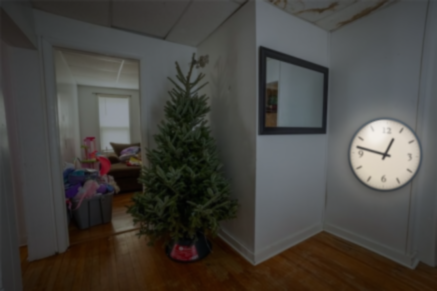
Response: 12:47
